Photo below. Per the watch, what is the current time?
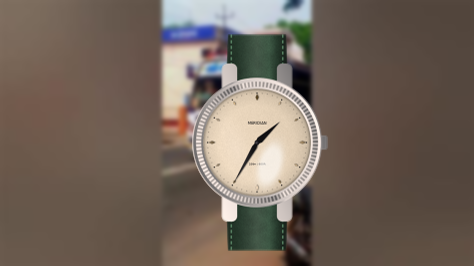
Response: 1:35
